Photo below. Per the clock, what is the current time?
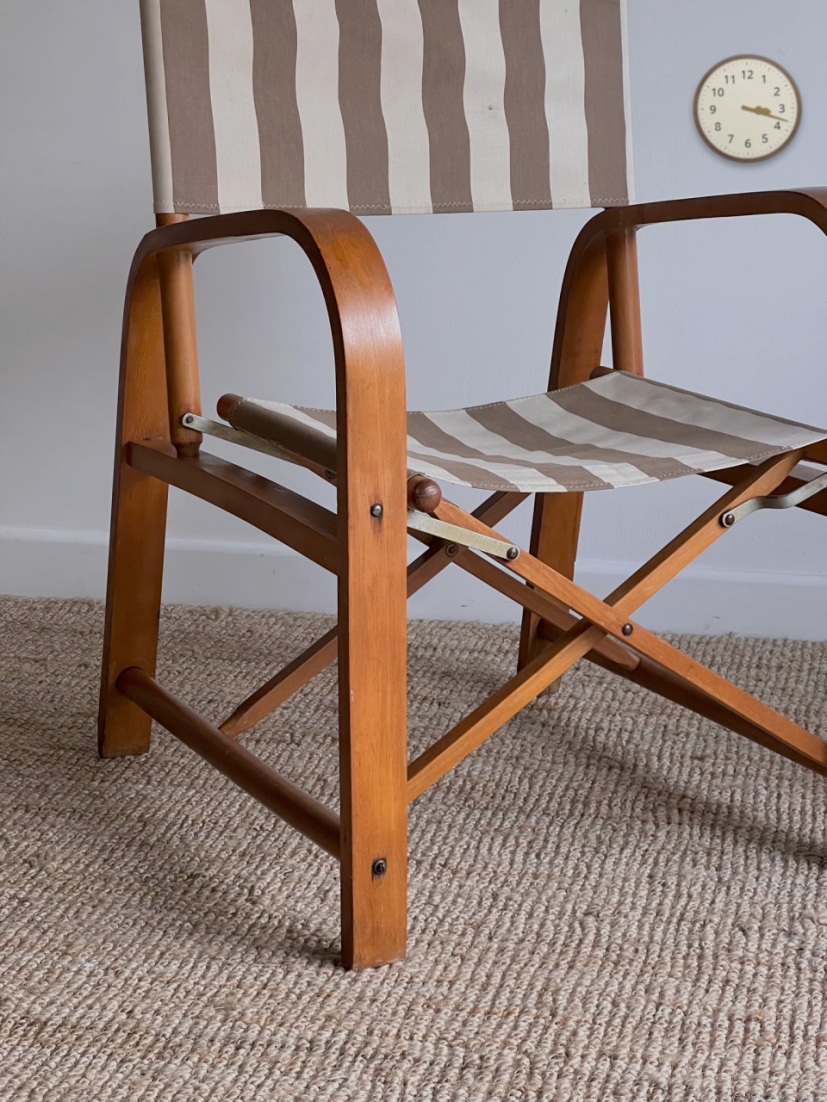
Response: 3:18
